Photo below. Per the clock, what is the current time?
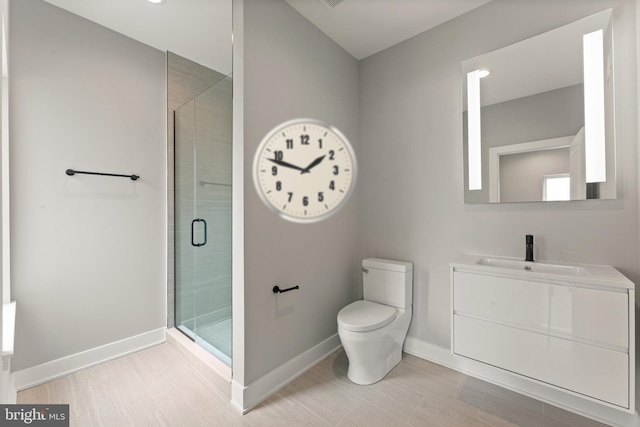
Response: 1:48
